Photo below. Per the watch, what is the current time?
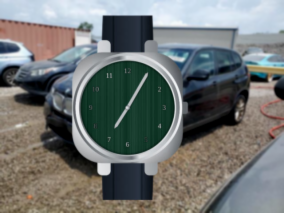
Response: 7:05
